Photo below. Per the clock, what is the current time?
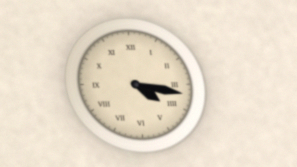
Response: 4:17
